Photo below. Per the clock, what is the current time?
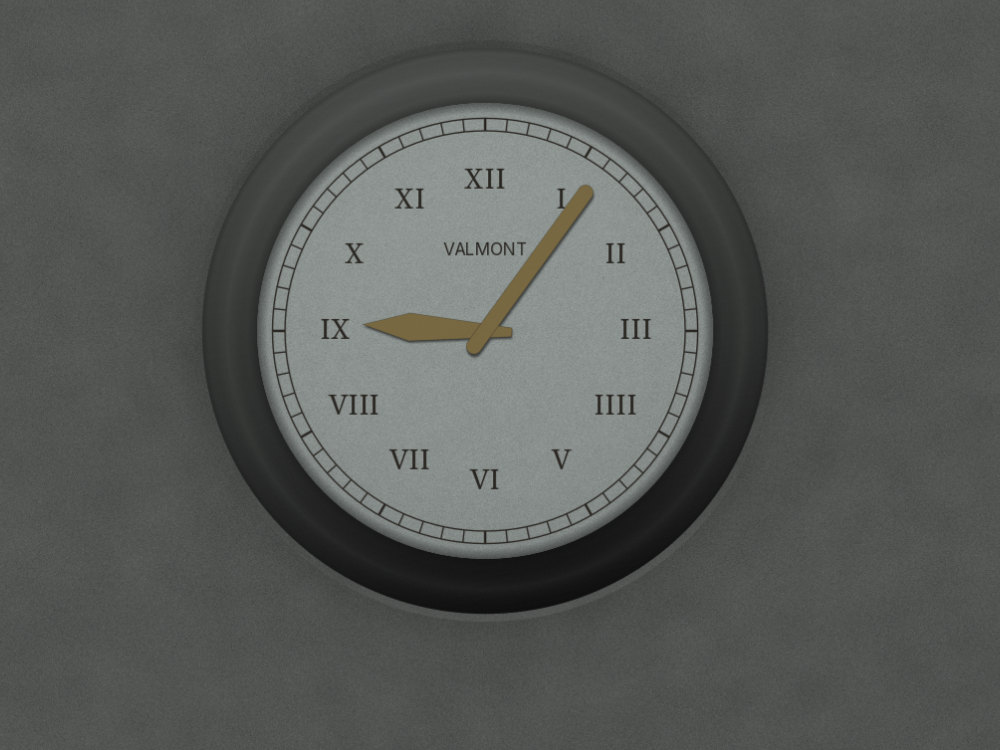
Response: 9:06
